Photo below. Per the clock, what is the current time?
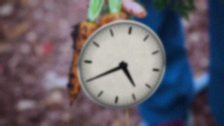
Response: 4:40
